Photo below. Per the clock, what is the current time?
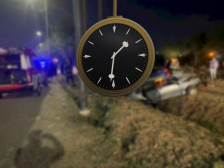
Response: 1:31
